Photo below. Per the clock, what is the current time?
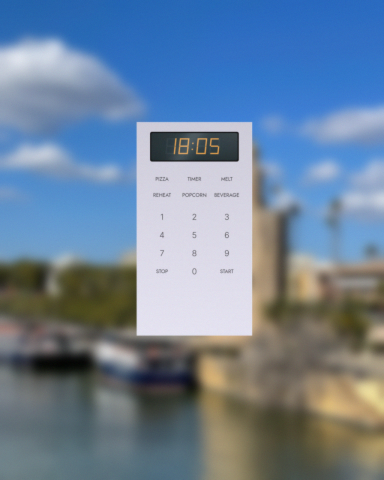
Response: 18:05
